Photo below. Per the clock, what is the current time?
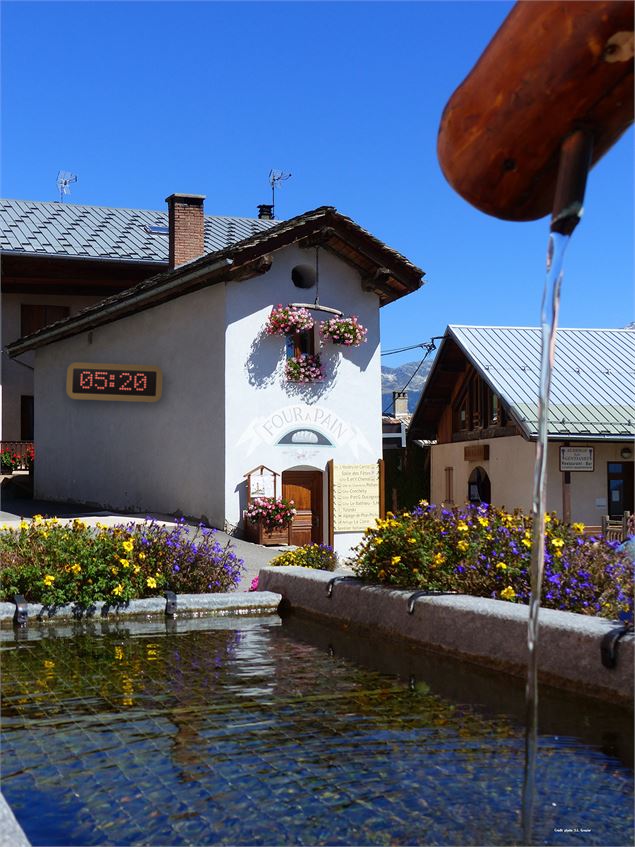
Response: 5:20
